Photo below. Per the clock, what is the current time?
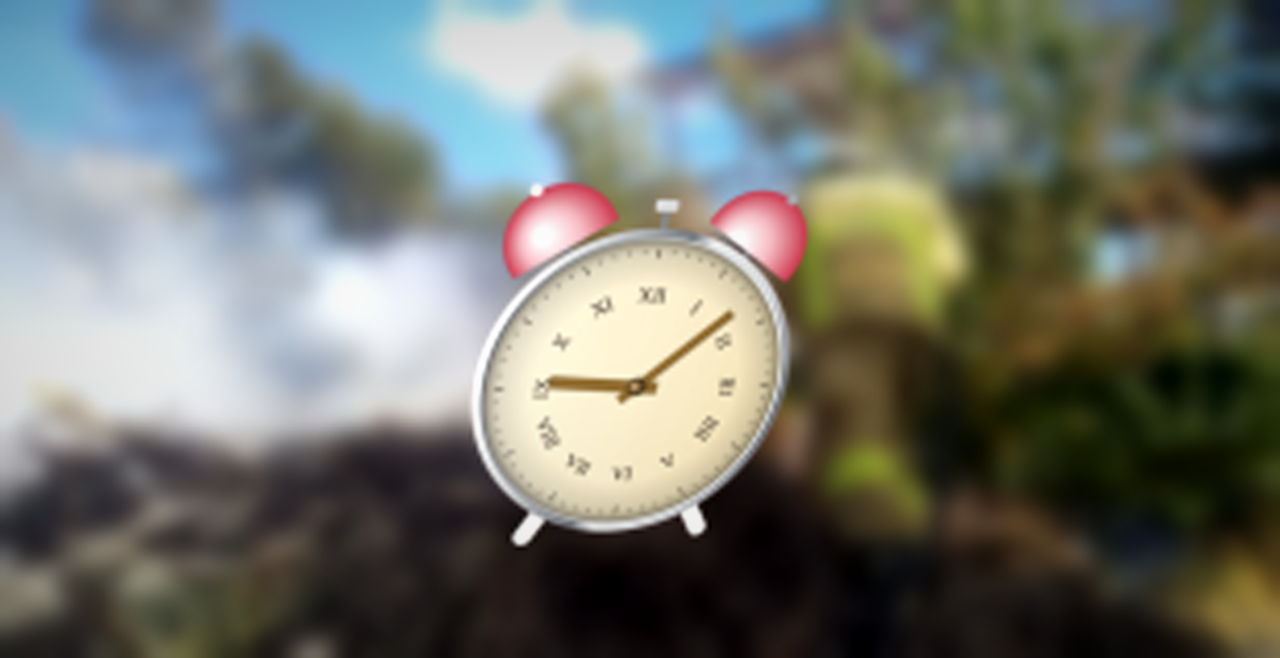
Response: 9:08
